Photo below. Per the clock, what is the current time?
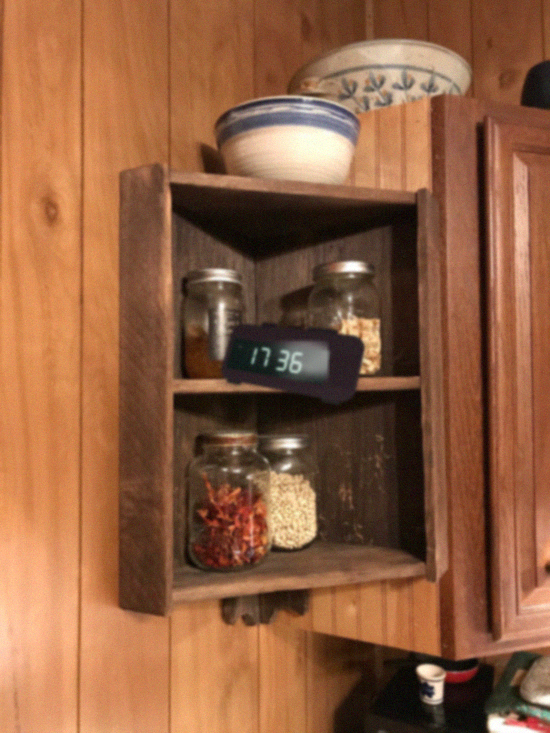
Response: 17:36
